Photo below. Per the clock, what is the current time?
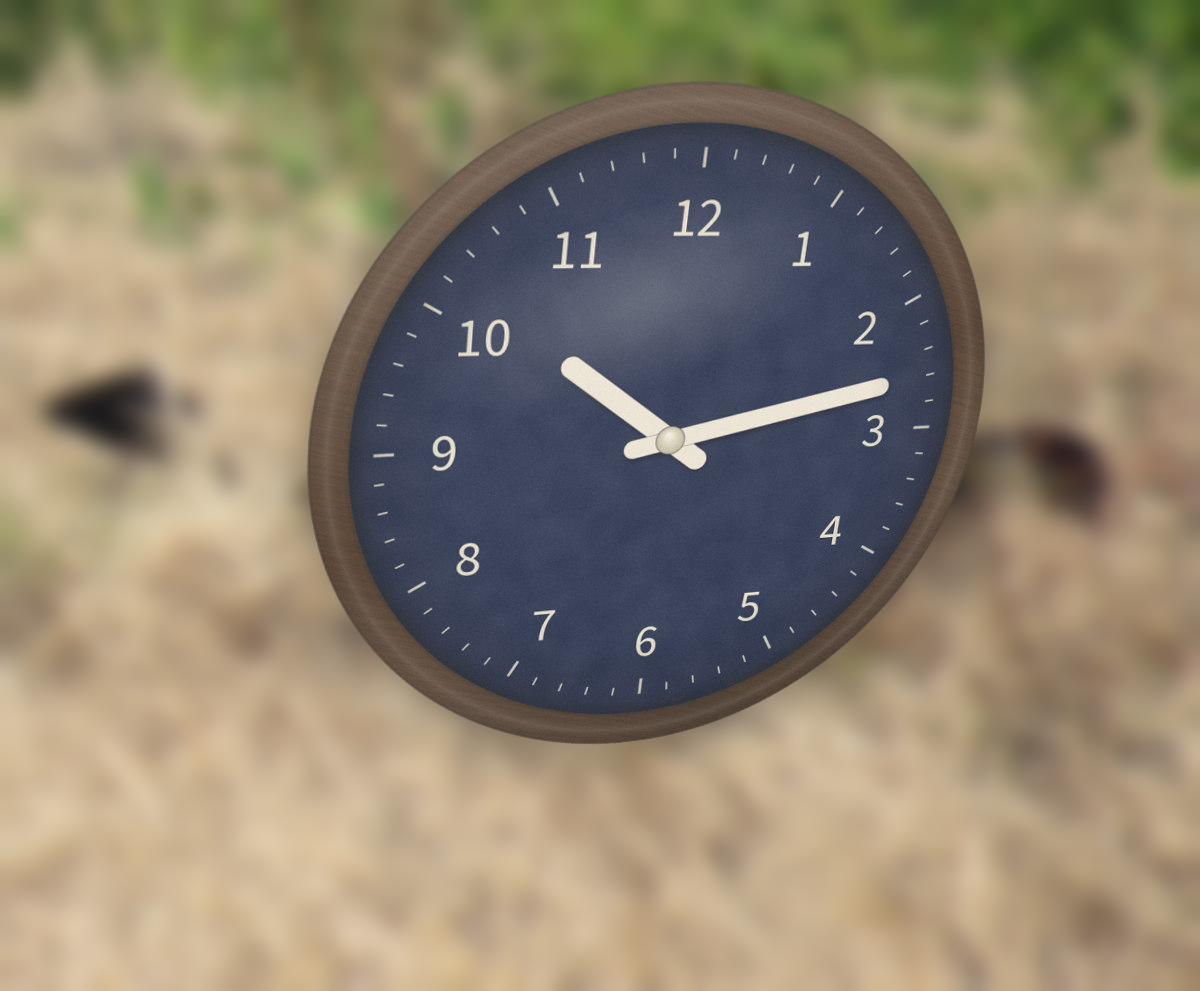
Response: 10:13
